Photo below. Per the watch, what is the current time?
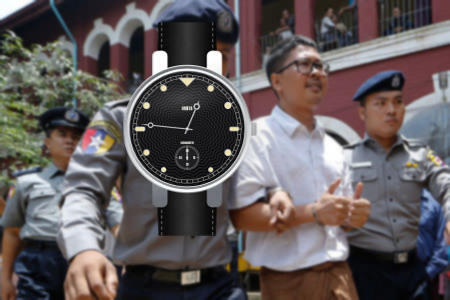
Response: 12:46
